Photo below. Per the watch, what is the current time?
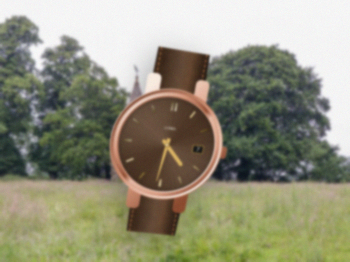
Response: 4:31
